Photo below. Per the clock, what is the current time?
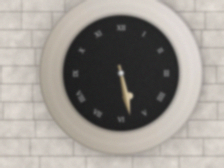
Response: 5:28
